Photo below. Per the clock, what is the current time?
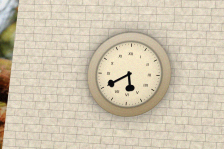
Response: 5:40
